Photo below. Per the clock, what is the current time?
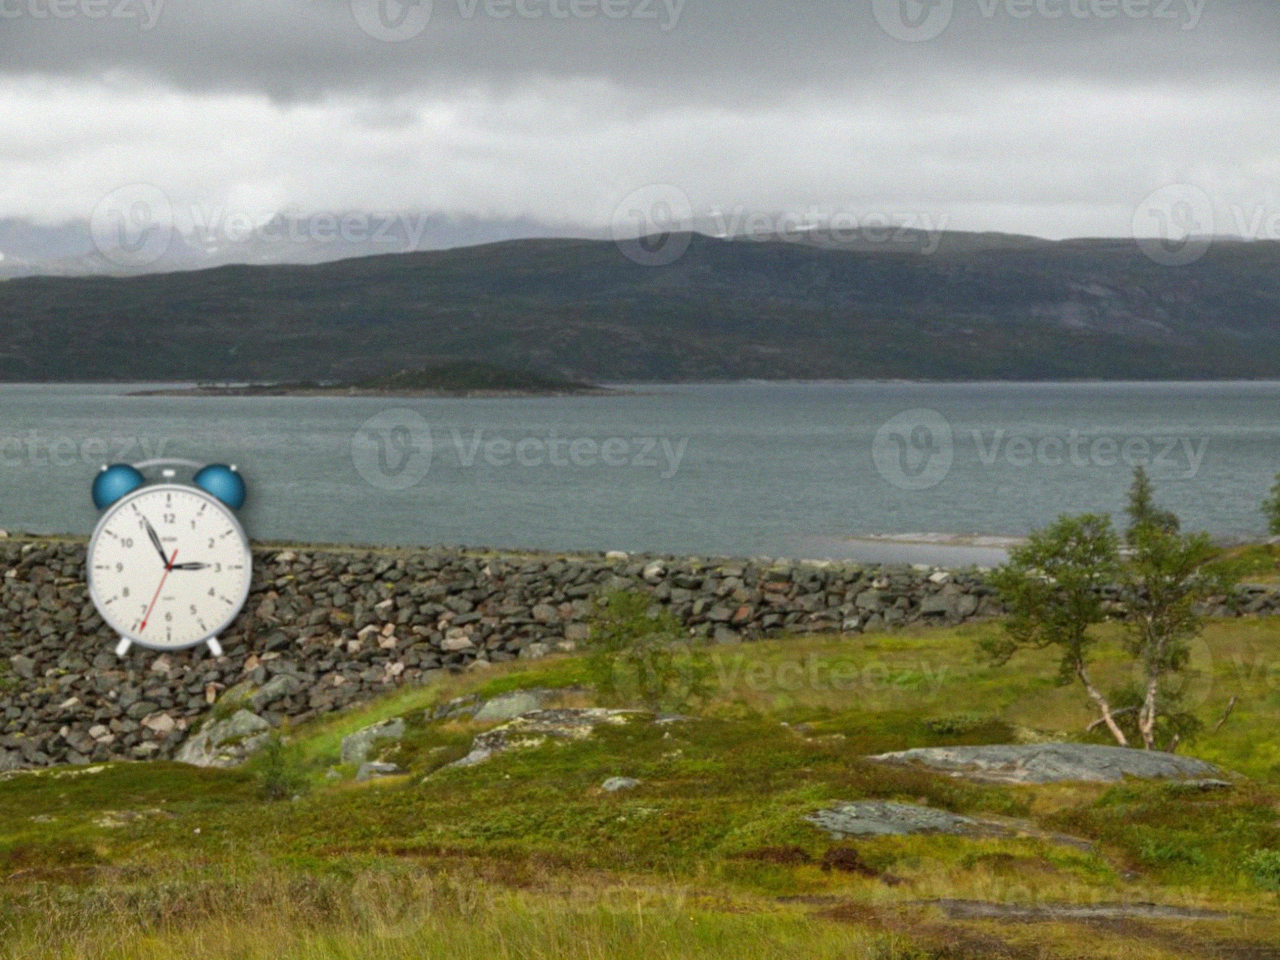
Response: 2:55:34
